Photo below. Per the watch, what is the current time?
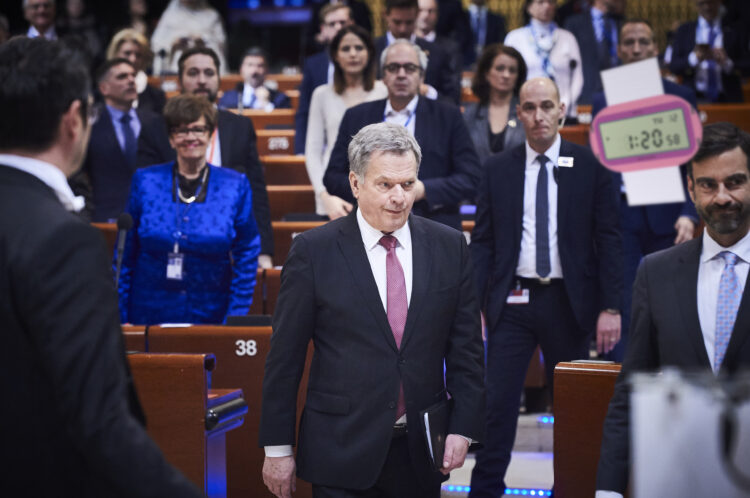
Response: 1:20
